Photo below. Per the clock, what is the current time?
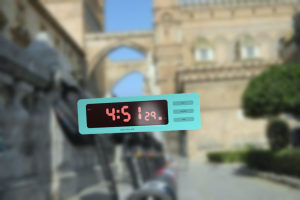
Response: 4:51:29
